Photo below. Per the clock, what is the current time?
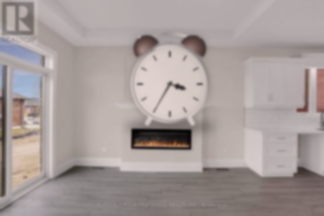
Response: 3:35
